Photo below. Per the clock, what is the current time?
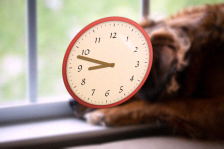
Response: 8:48
